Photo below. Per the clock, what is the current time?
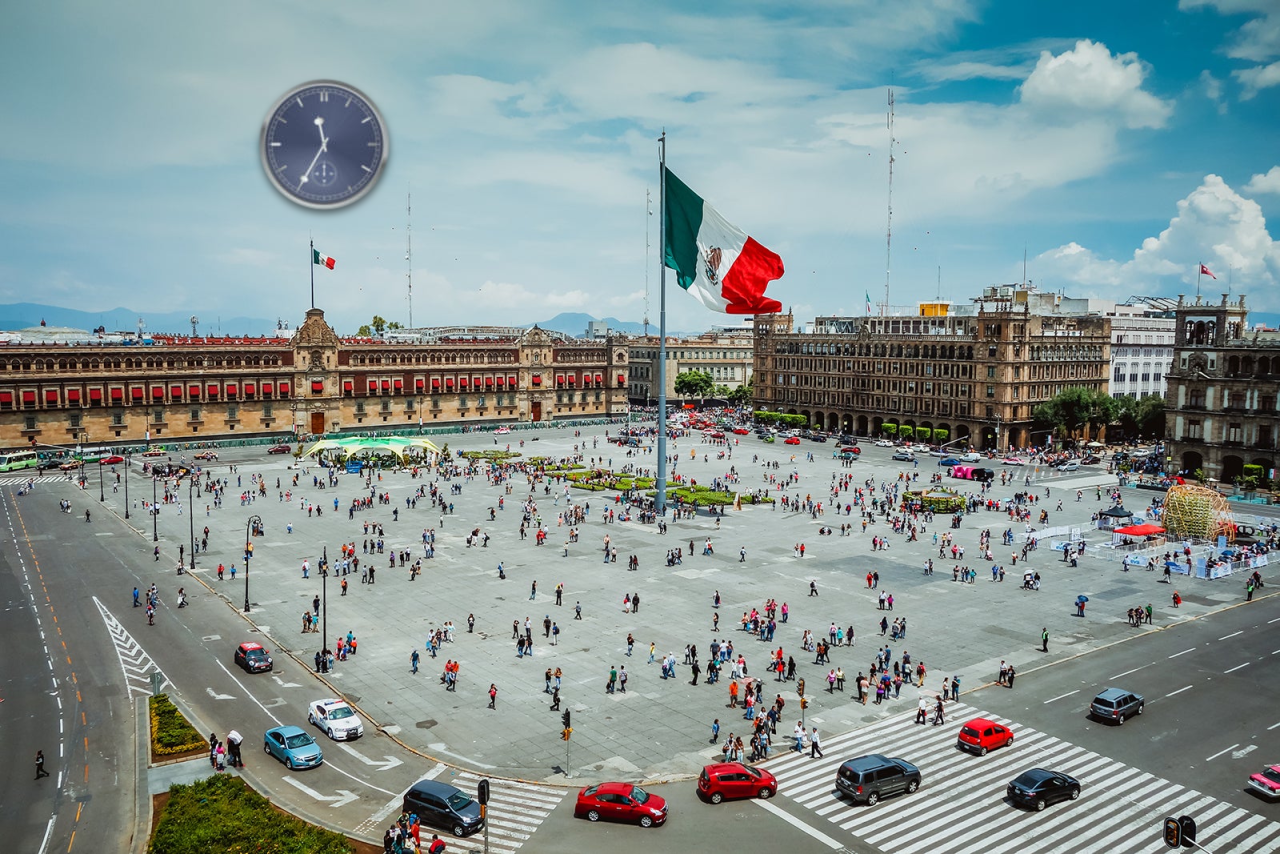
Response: 11:35
